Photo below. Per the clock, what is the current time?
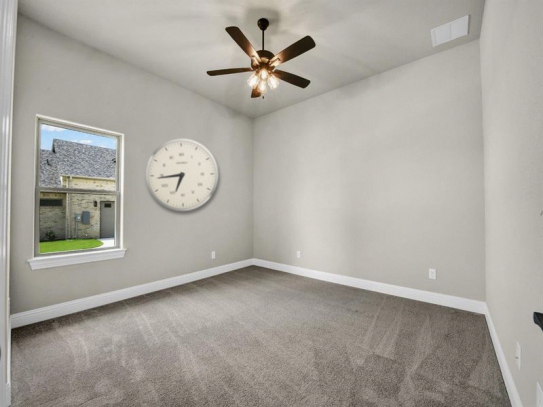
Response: 6:44
